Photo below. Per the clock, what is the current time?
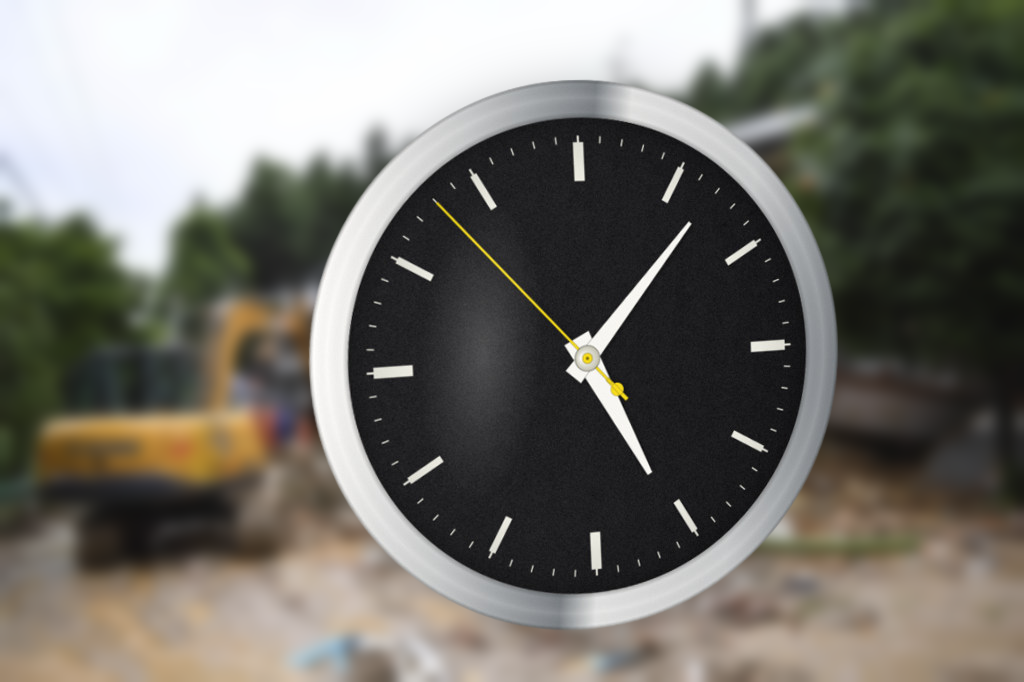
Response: 5:06:53
